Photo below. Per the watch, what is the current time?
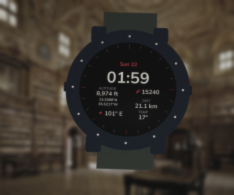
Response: 1:59
